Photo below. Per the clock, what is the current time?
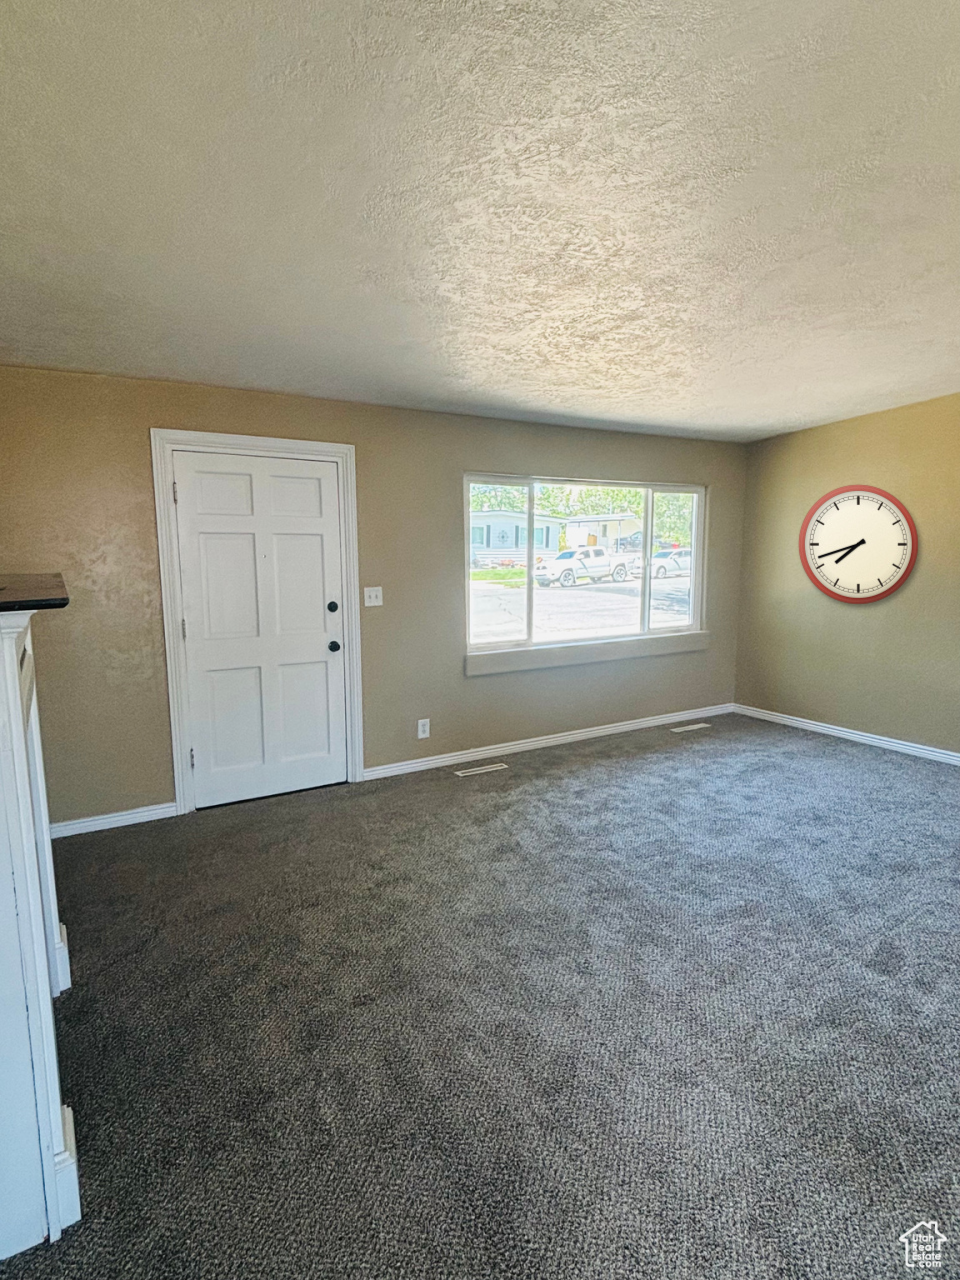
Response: 7:42
